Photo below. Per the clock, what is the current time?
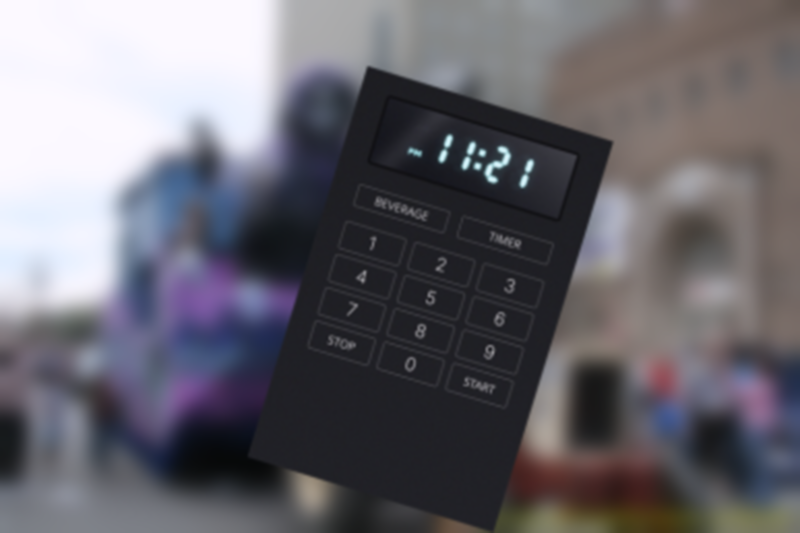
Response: 11:21
